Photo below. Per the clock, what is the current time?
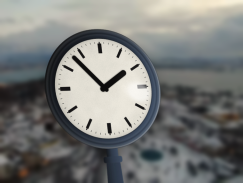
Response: 1:53
